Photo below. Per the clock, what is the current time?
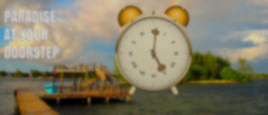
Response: 5:01
